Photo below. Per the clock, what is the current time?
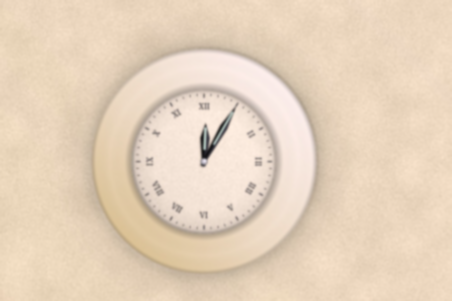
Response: 12:05
